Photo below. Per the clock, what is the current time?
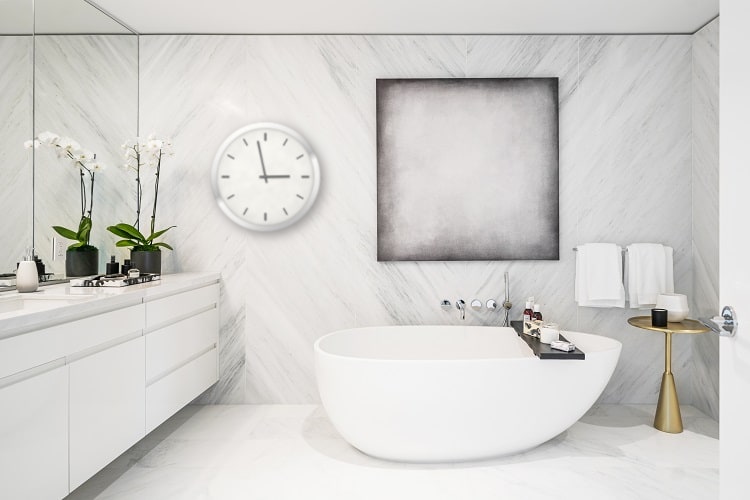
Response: 2:58
